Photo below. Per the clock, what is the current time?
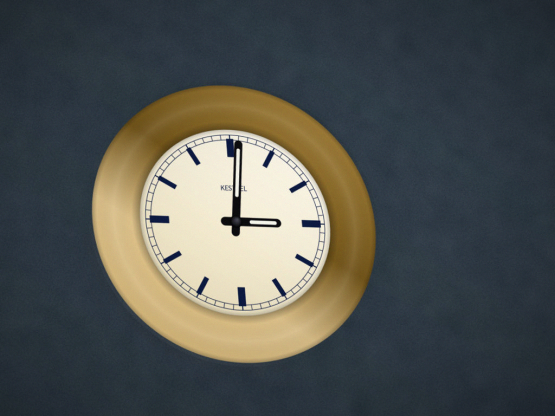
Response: 3:01
